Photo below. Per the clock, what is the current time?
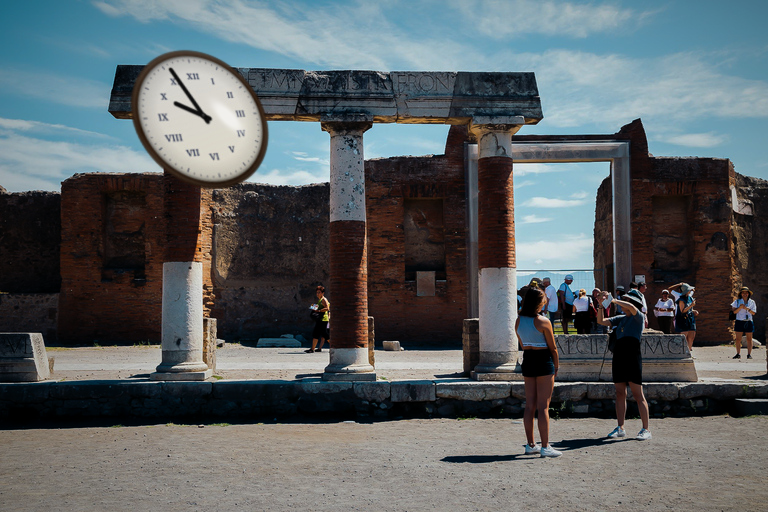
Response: 9:56
